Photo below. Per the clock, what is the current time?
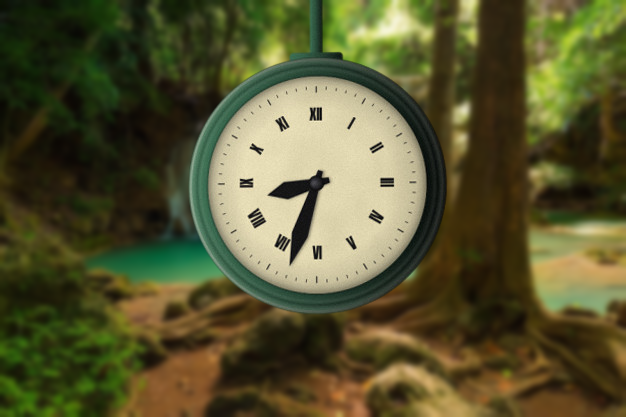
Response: 8:33
